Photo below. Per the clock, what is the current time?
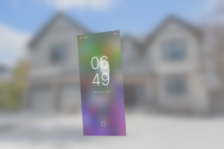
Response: 6:49
